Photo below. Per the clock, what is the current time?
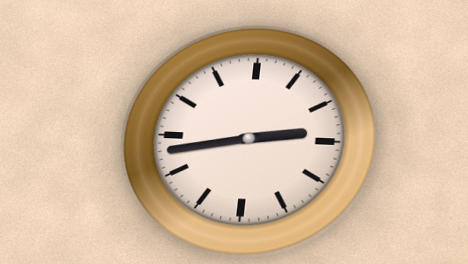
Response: 2:43
